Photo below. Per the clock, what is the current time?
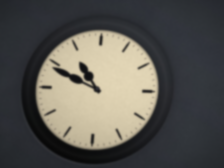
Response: 10:49
